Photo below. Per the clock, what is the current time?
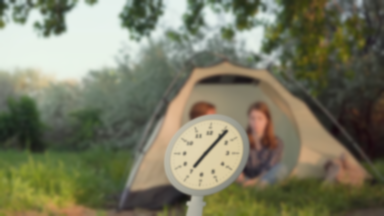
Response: 7:06
